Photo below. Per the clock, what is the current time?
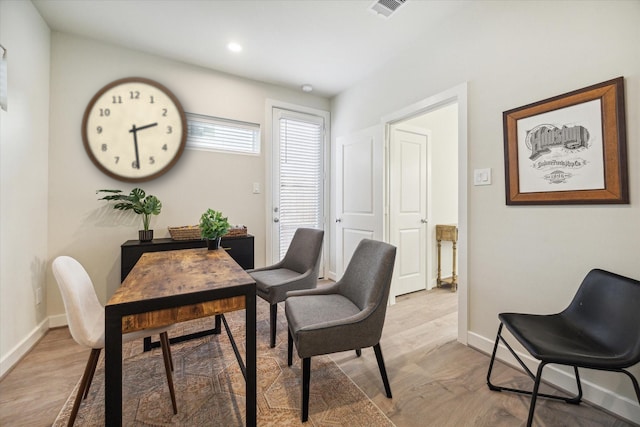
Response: 2:29
